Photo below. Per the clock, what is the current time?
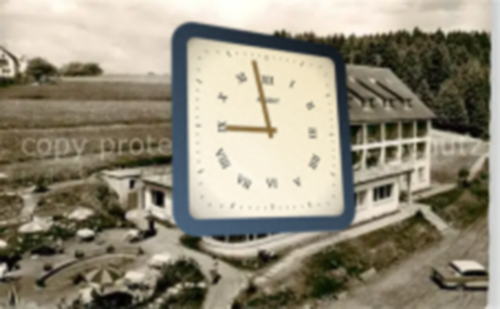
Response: 8:58
